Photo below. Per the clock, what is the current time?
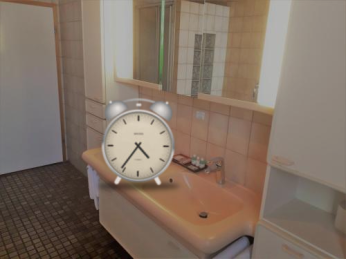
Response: 4:36
